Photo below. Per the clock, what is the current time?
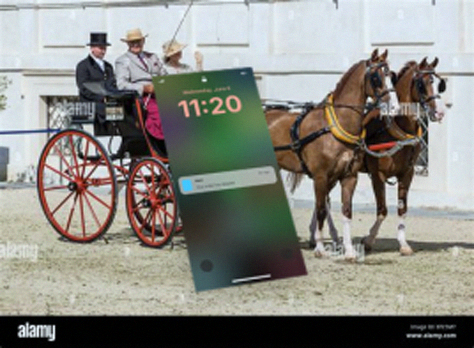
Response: 11:20
